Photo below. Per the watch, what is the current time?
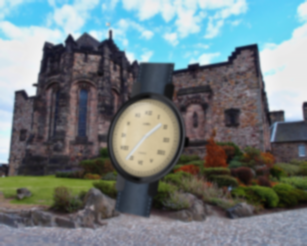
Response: 1:36
